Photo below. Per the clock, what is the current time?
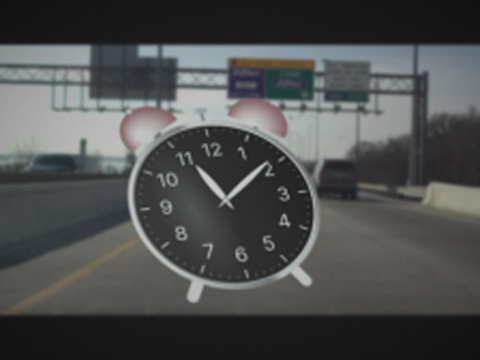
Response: 11:09
